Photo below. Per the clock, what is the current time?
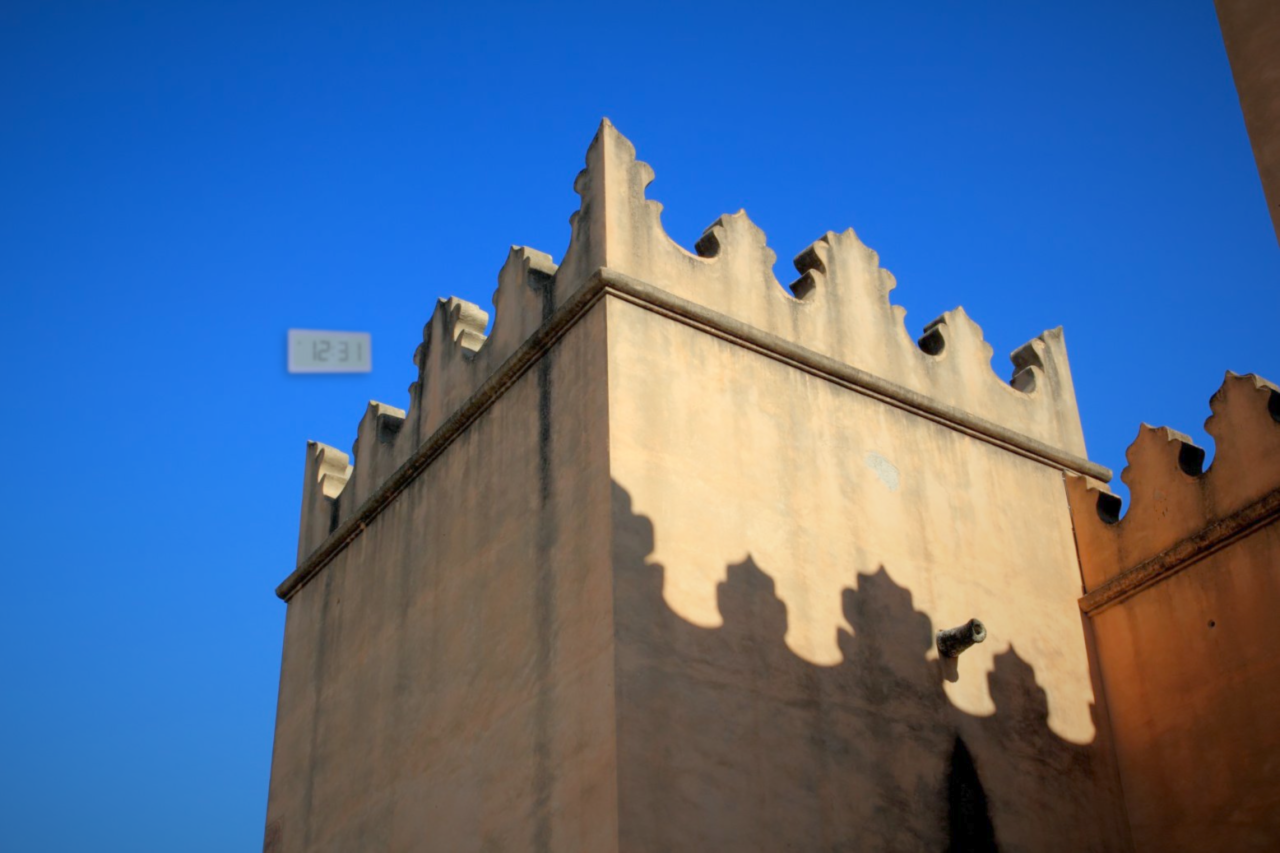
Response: 12:31
